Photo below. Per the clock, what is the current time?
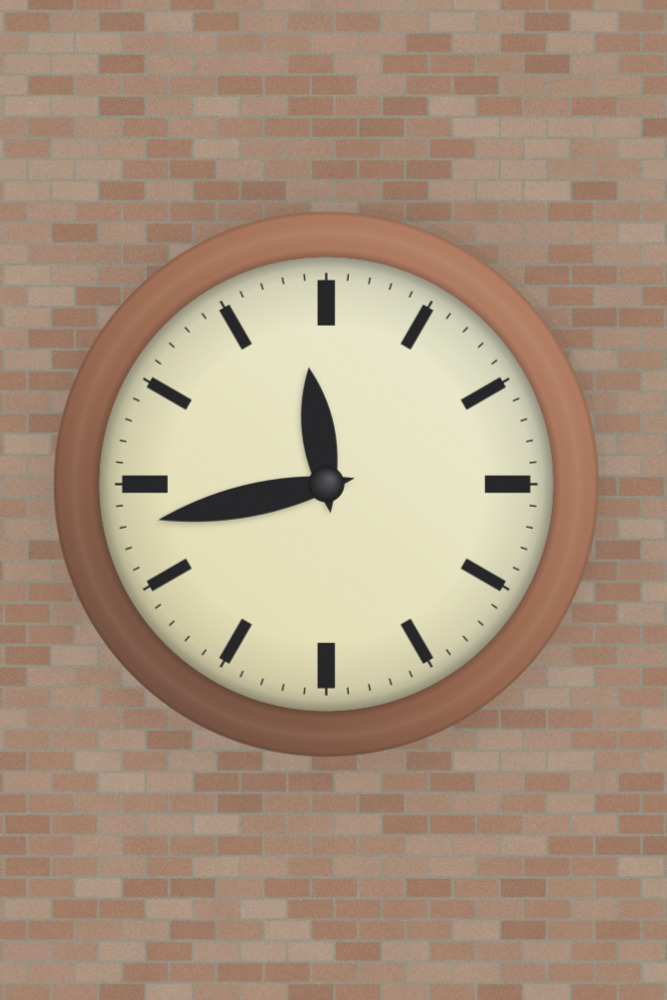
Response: 11:43
